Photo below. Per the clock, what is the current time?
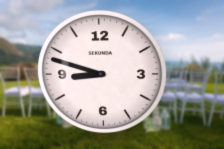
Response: 8:48
